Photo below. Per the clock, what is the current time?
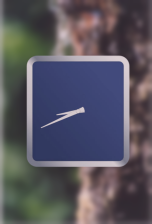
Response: 8:41
